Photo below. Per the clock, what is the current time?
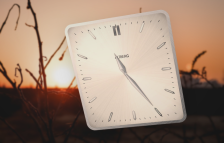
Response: 11:25
